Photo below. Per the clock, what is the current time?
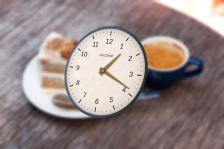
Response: 1:19
